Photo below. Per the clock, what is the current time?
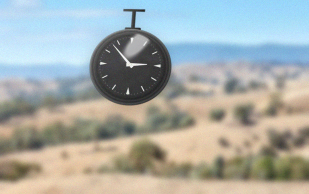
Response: 2:53
